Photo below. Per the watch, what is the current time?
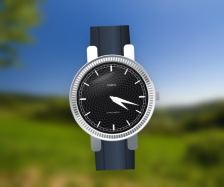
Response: 4:18
